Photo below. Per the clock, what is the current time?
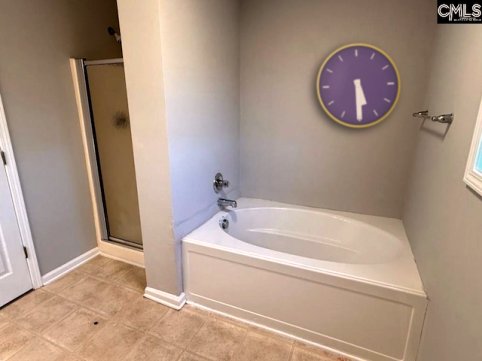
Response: 5:30
